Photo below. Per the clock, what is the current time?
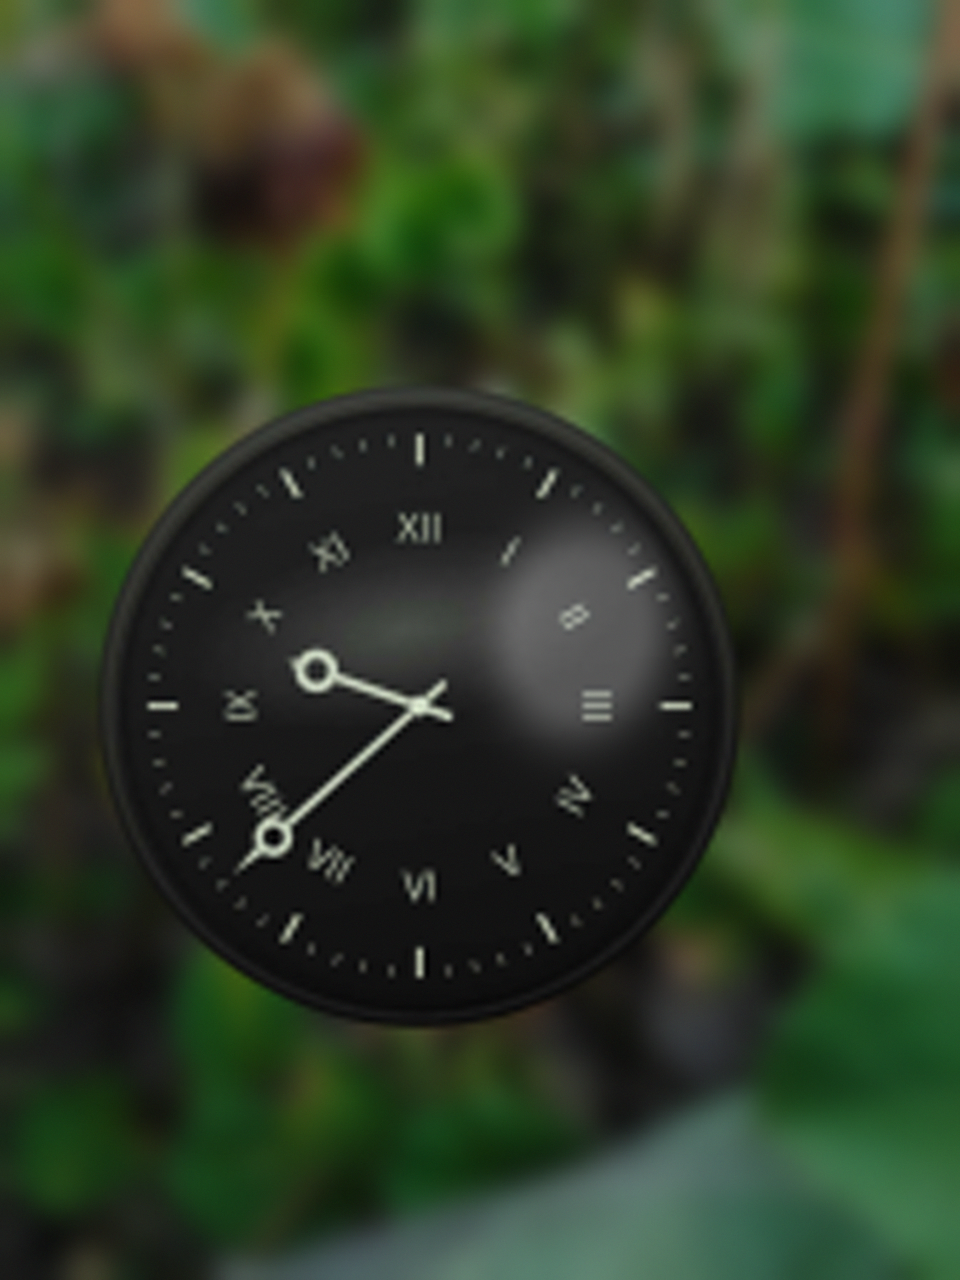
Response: 9:38
